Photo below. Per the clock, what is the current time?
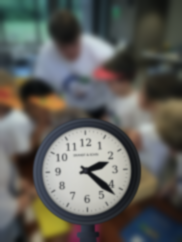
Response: 2:22
